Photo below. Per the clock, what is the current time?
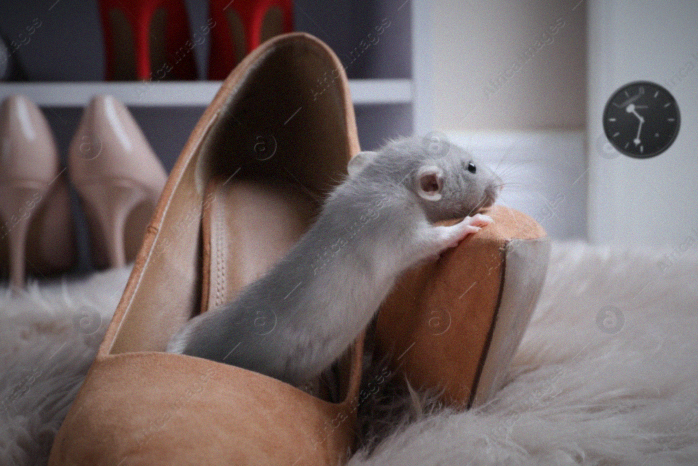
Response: 10:32
